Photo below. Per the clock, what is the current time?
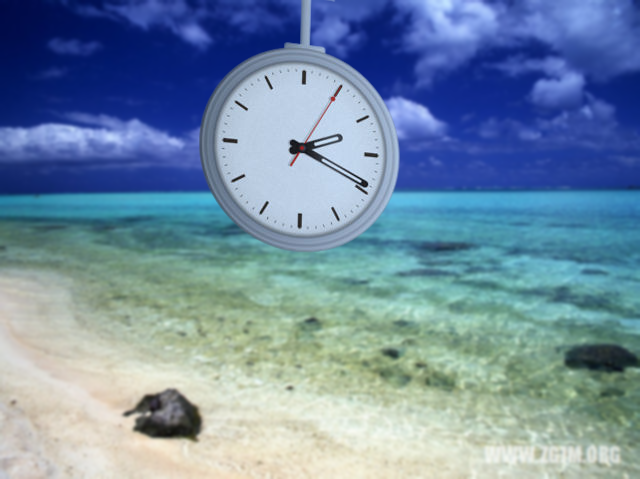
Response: 2:19:05
